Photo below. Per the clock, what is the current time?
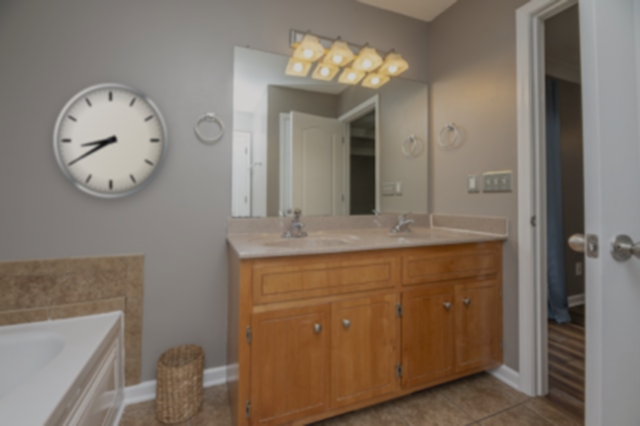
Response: 8:40
